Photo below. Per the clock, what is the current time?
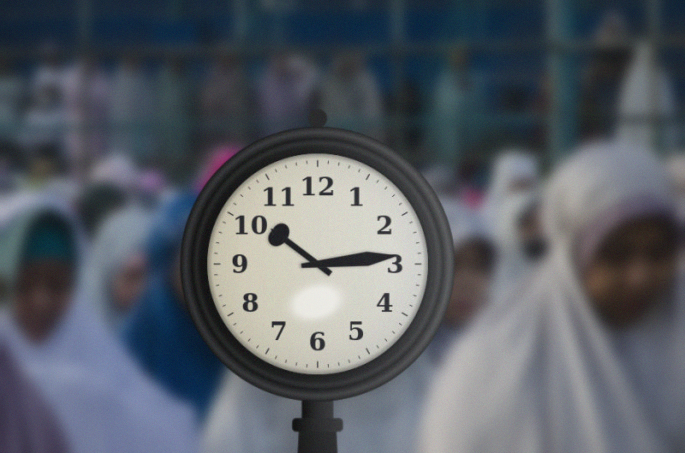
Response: 10:14
